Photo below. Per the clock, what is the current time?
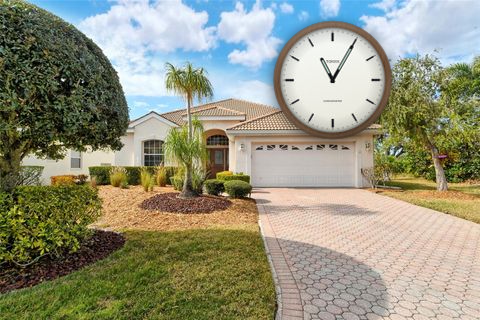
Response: 11:05
